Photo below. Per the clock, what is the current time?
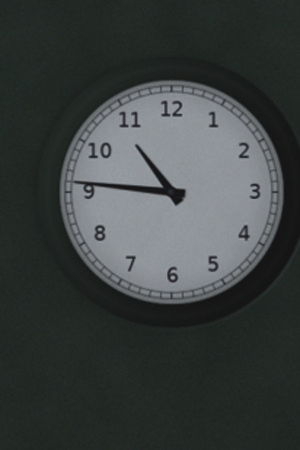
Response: 10:46
